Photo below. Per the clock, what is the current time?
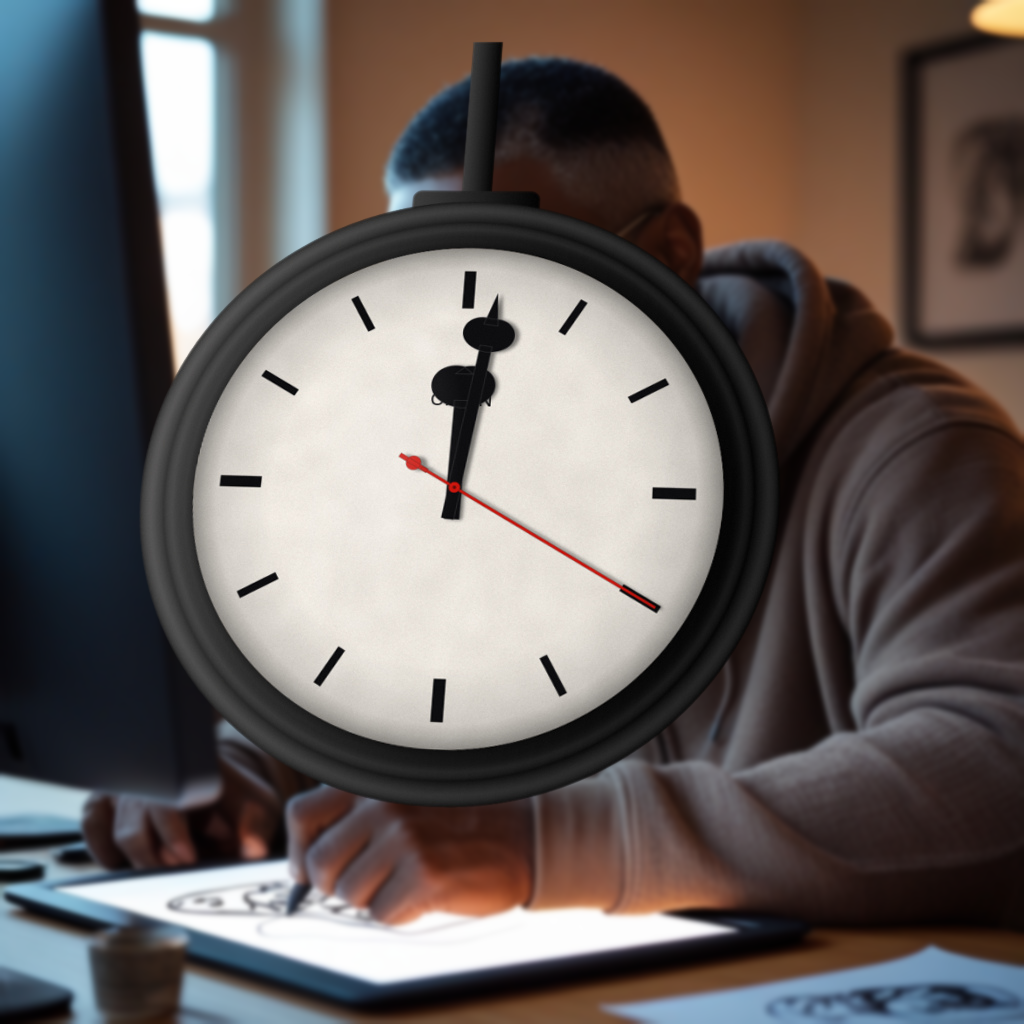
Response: 12:01:20
